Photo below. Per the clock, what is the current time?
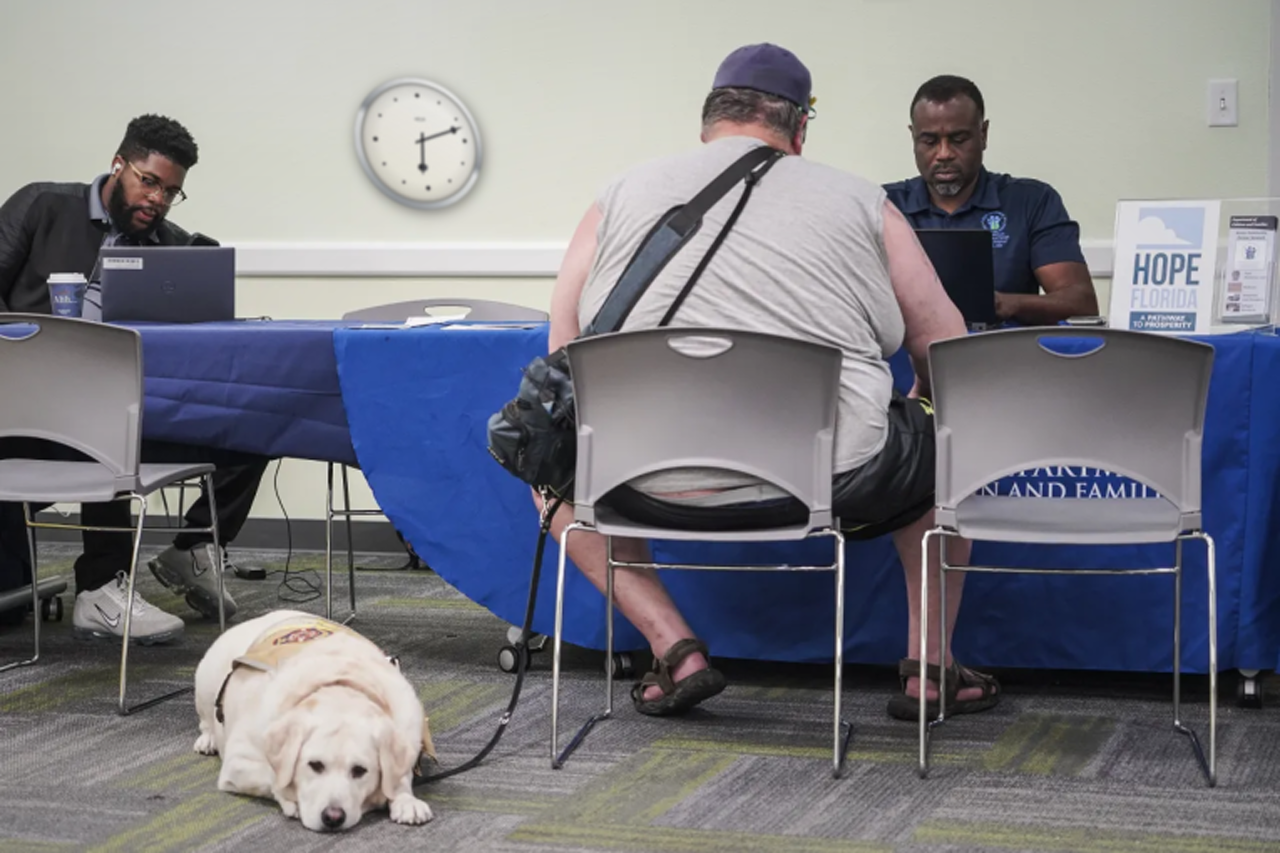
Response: 6:12
